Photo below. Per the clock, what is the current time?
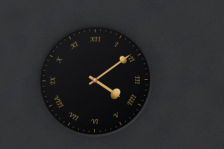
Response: 4:09
